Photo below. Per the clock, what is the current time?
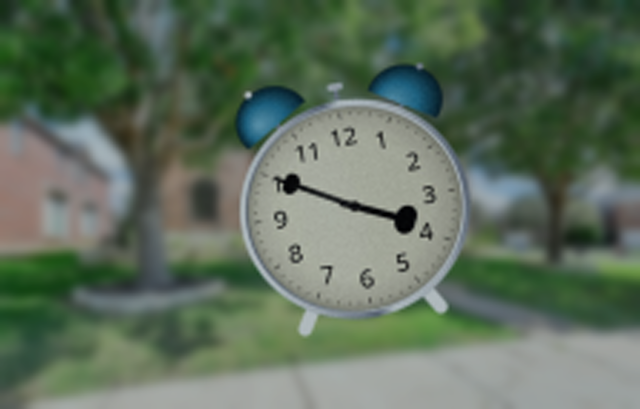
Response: 3:50
